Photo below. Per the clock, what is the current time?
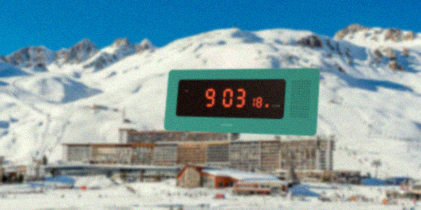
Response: 9:03:18
